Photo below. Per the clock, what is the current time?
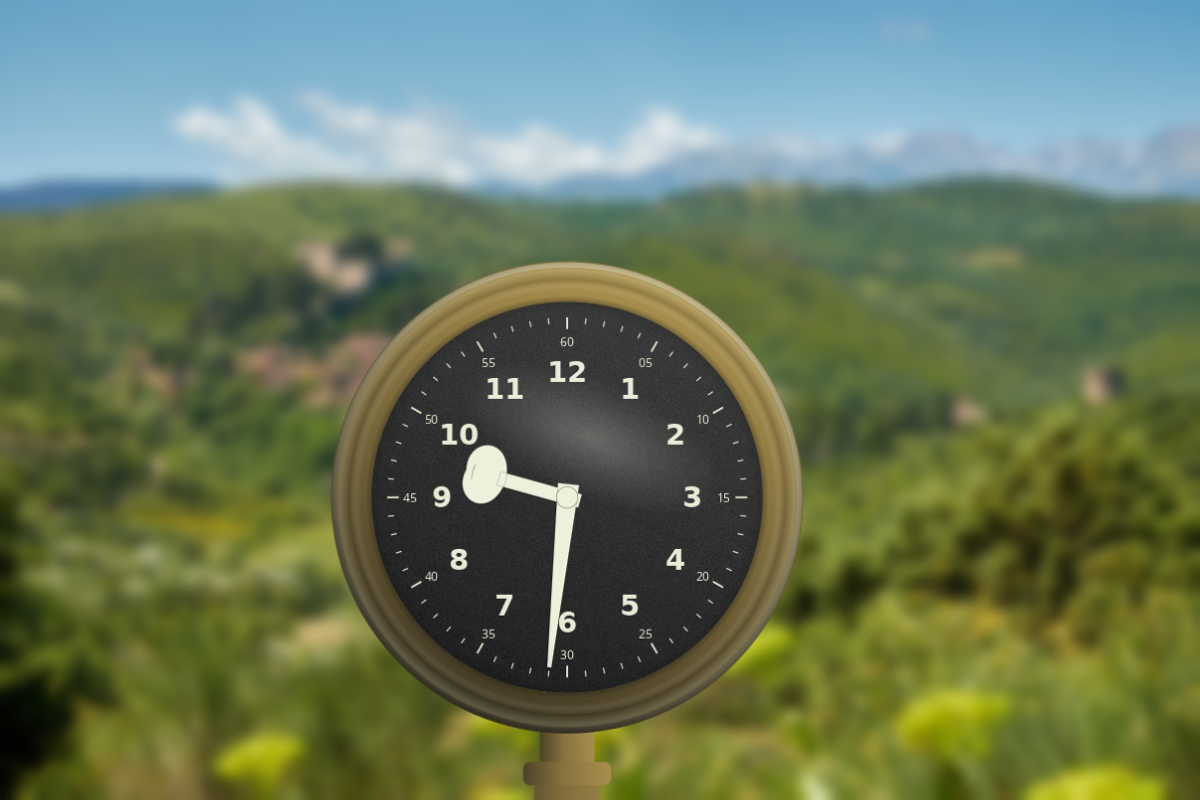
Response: 9:31
